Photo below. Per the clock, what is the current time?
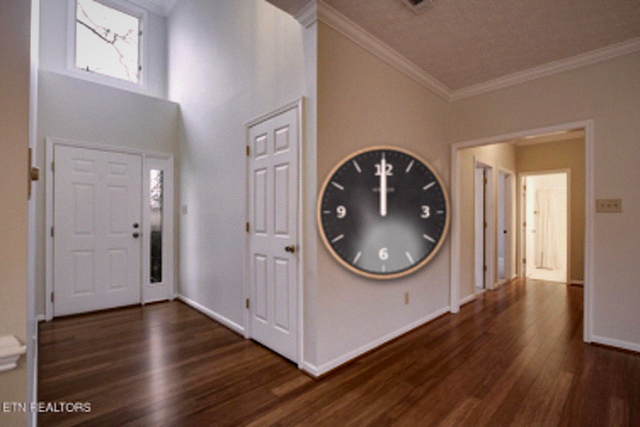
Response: 12:00
